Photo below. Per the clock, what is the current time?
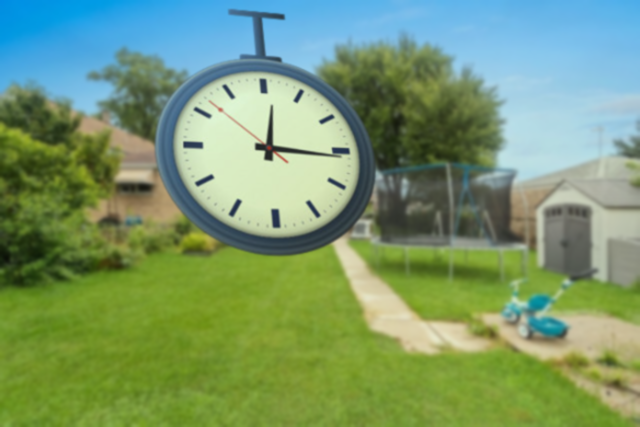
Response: 12:15:52
